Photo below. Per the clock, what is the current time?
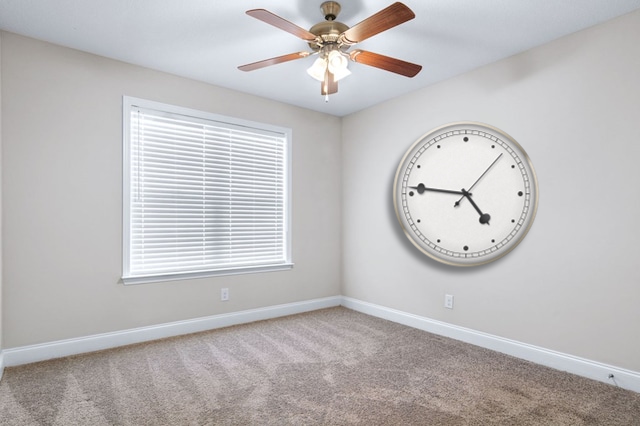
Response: 4:46:07
